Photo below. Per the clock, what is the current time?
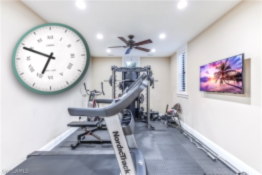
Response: 6:49
